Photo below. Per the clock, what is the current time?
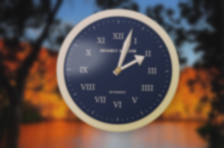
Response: 2:03
